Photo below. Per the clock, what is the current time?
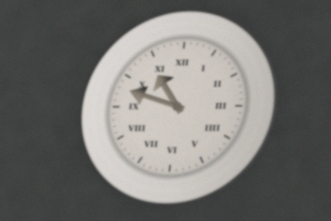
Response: 10:48
